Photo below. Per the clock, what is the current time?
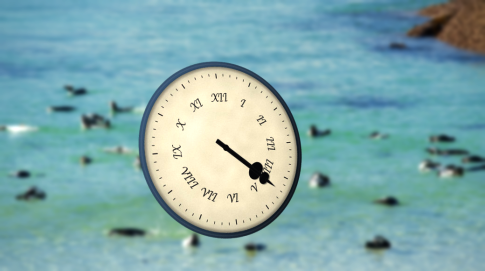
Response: 4:22
